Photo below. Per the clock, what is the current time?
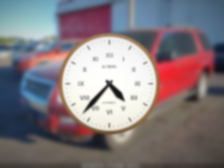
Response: 4:37
